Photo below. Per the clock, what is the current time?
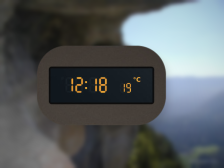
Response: 12:18
